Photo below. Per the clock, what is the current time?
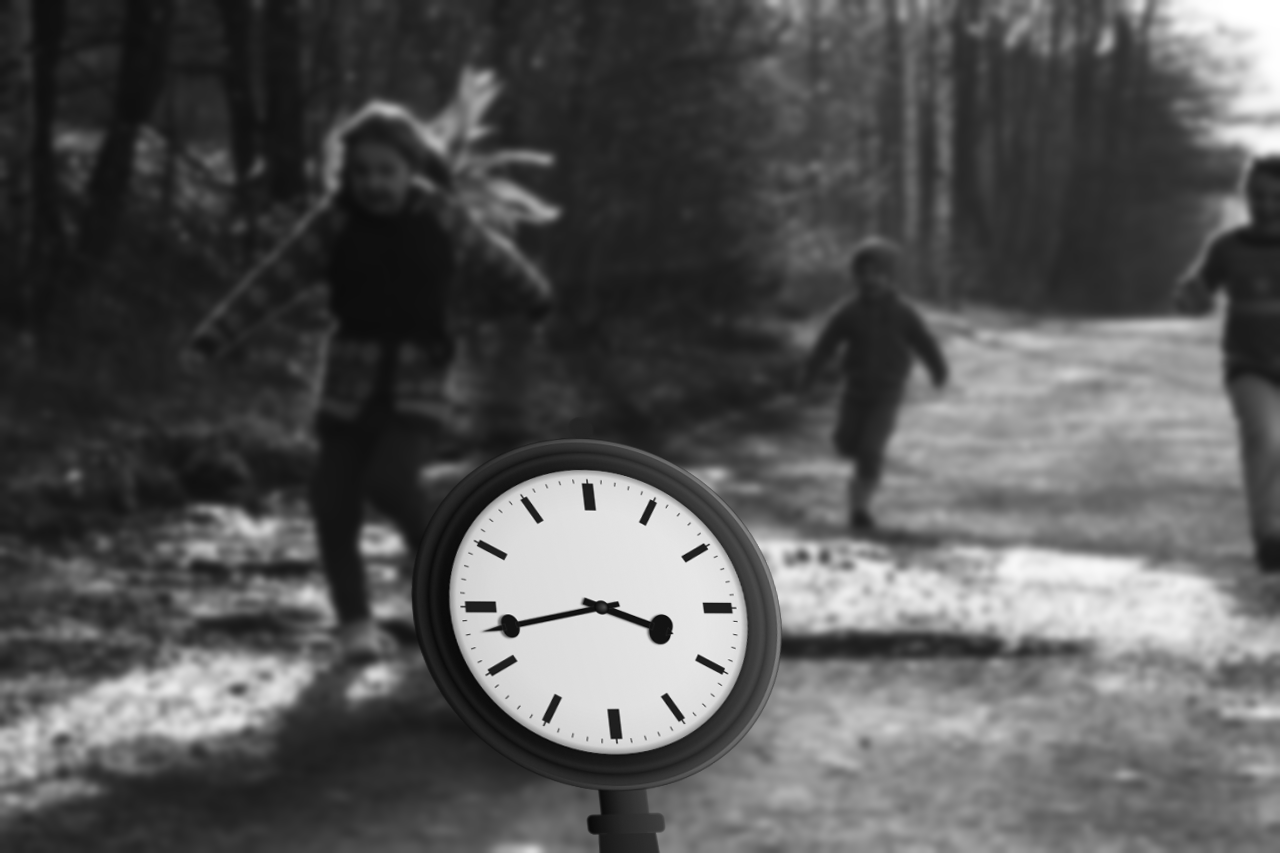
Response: 3:43
